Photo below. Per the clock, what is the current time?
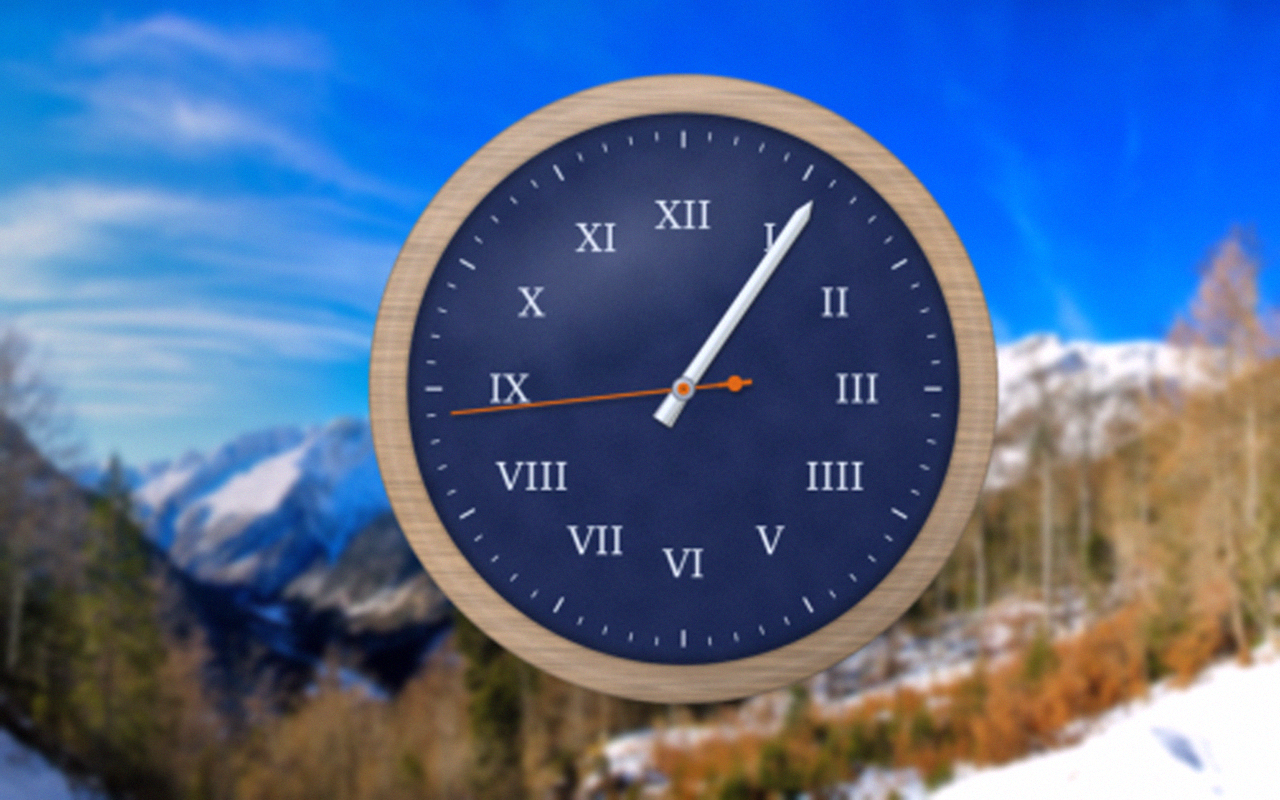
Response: 1:05:44
